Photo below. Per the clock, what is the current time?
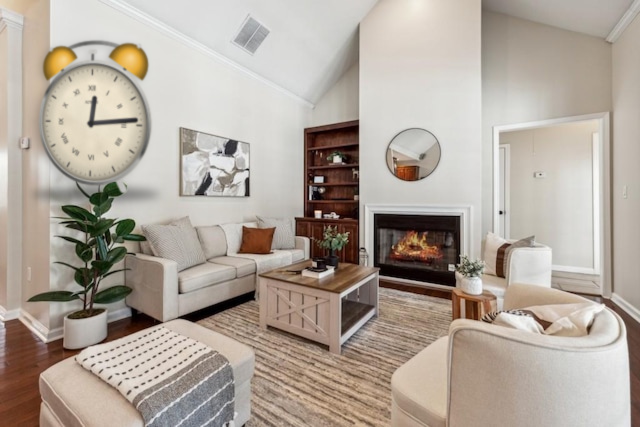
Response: 12:14
